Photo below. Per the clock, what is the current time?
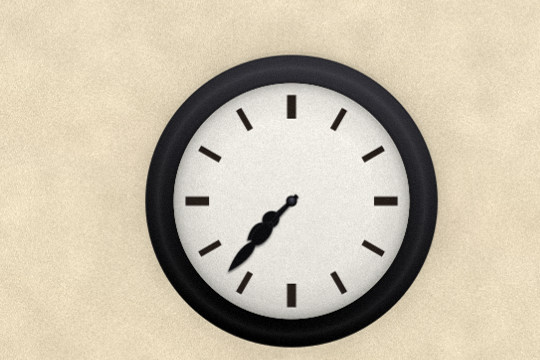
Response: 7:37
